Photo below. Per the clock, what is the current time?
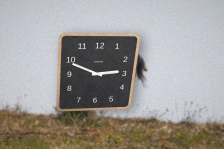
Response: 2:49
